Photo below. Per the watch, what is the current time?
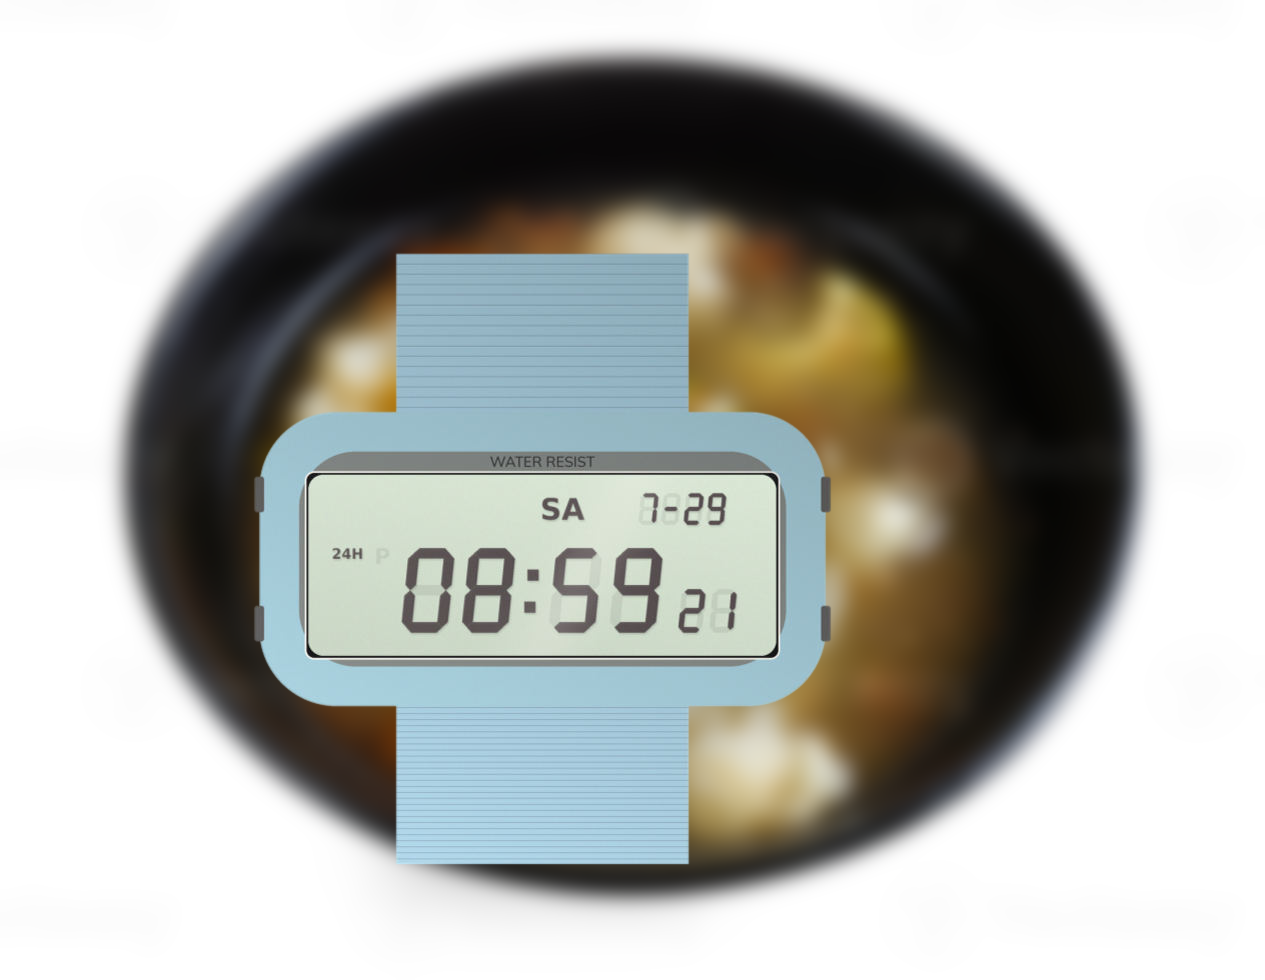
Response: 8:59:21
